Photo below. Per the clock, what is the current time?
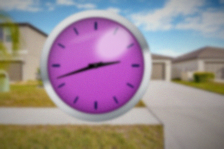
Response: 2:42
